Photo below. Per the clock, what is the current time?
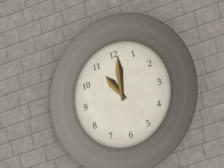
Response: 11:01
